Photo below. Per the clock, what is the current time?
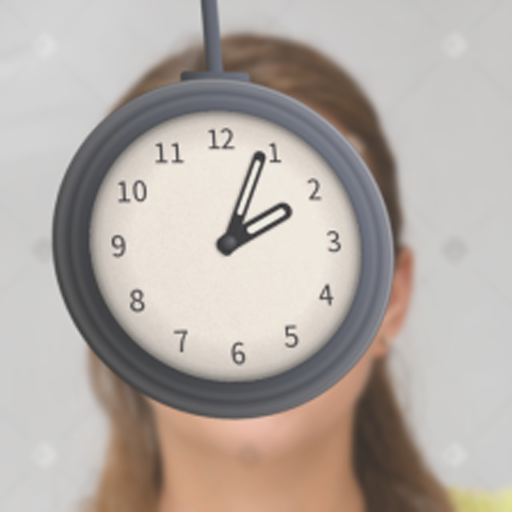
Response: 2:04
